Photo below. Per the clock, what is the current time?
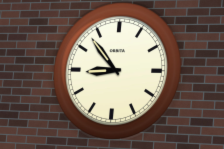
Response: 8:53
